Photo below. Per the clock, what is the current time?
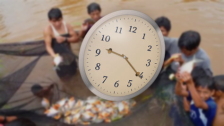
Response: 9:21
